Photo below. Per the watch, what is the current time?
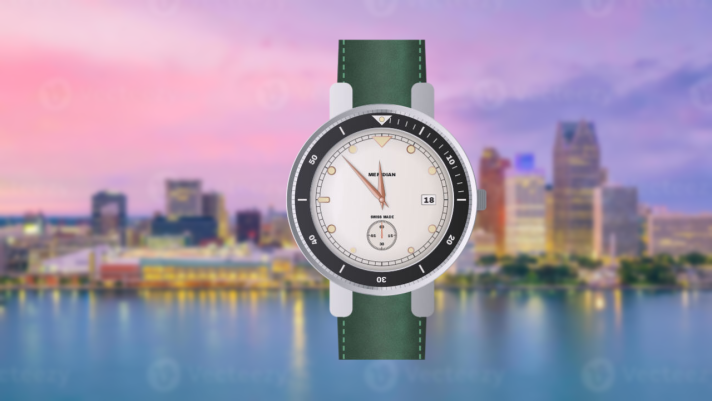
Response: 11:53
